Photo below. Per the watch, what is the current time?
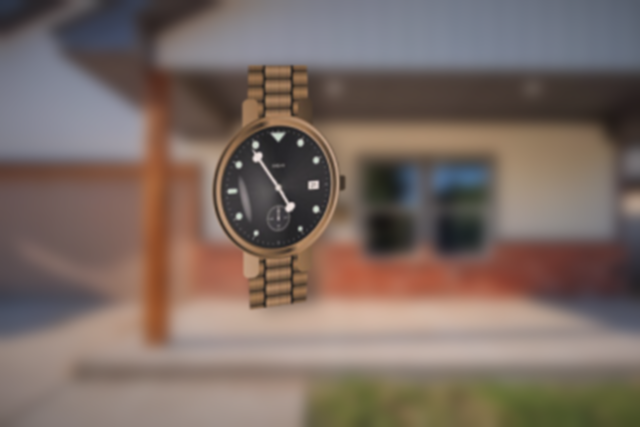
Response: 4:54
